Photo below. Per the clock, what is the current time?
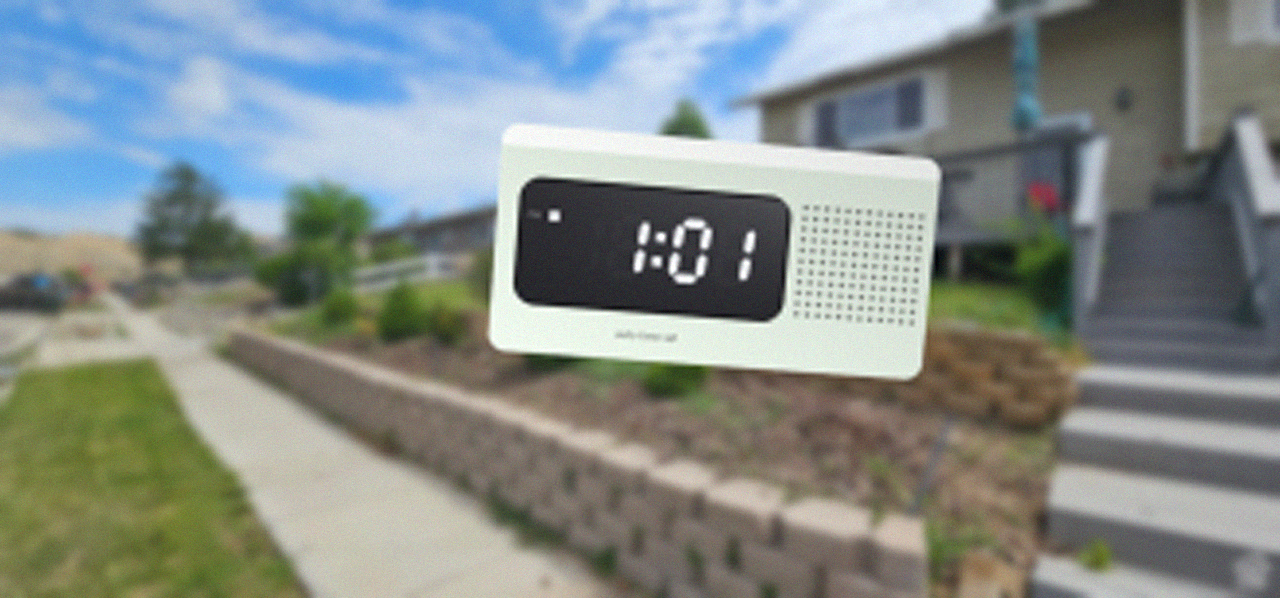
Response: 1:01
